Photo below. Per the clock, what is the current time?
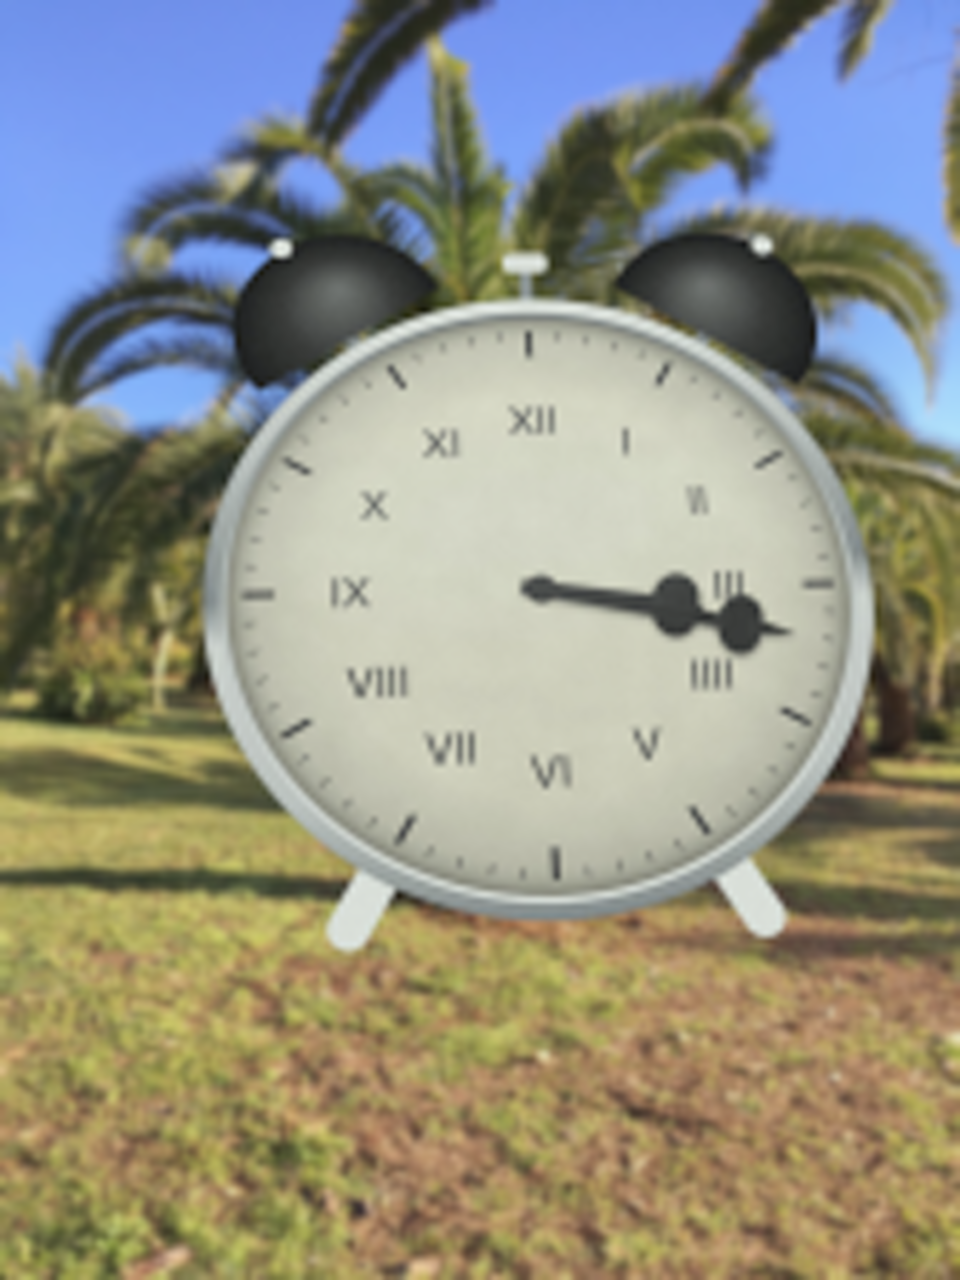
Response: 3:17
